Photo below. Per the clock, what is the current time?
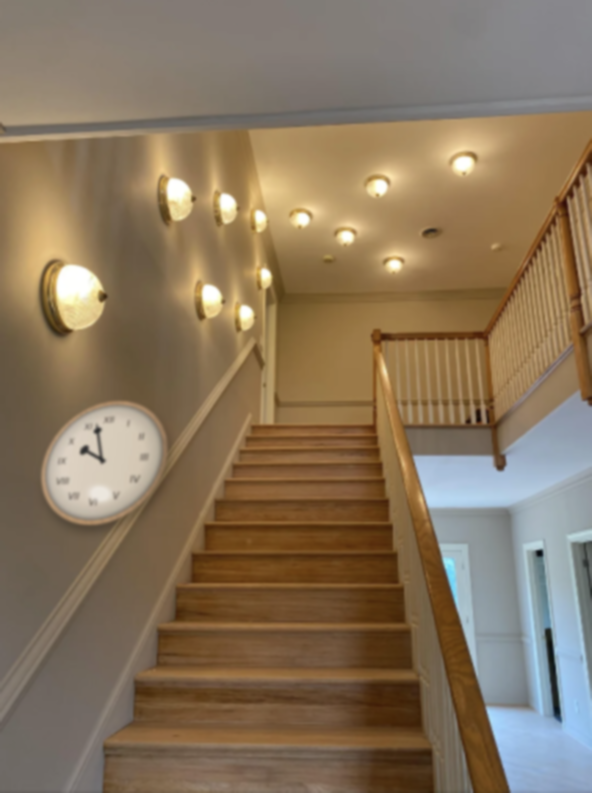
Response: 9:57
